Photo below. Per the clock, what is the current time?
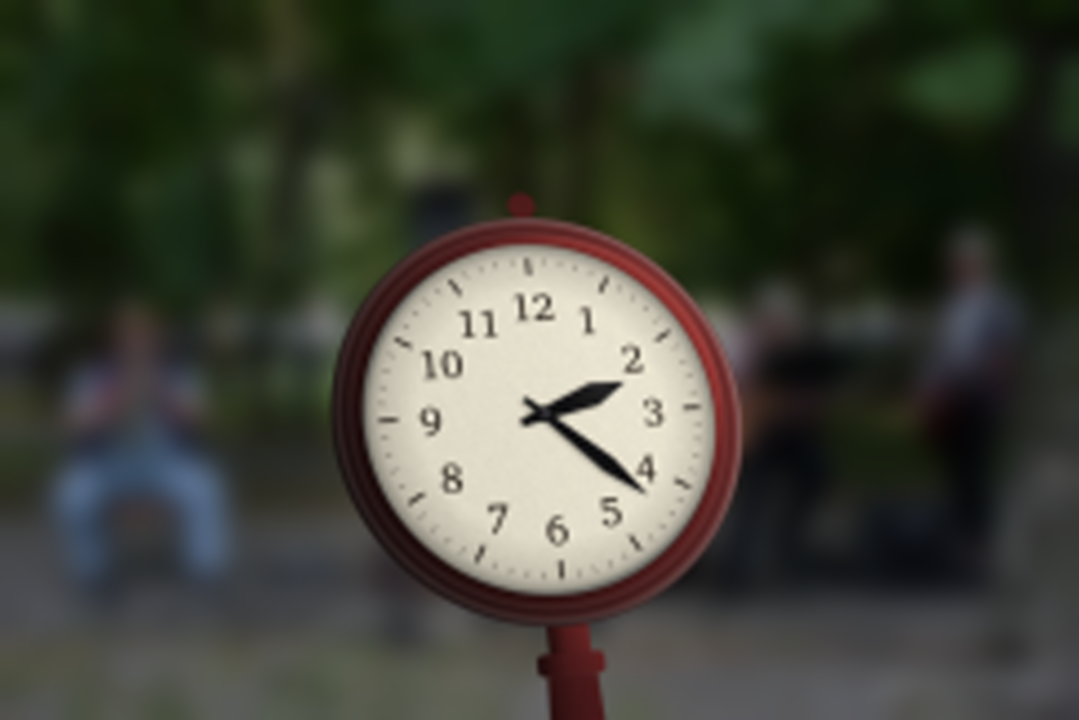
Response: 2:22
